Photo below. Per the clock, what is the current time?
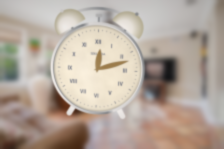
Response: 12:12
